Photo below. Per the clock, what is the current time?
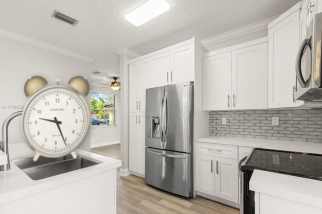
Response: 9:26
